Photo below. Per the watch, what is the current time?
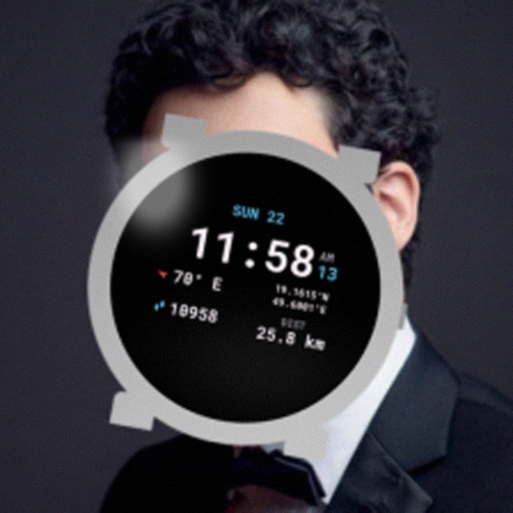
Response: 11:58
